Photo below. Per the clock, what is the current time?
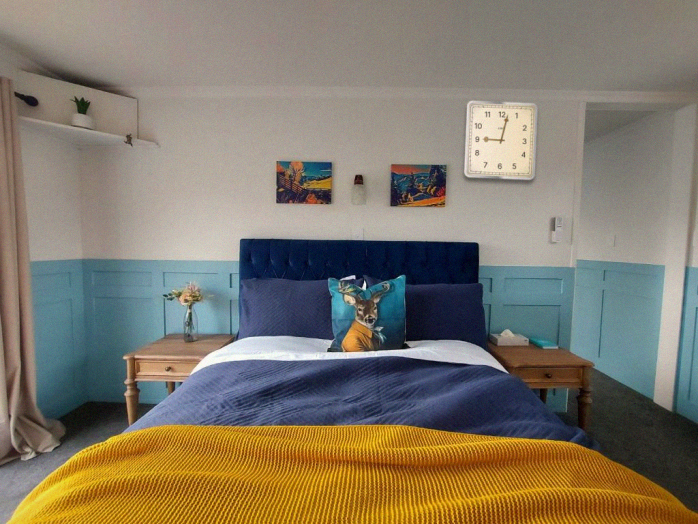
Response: 9:02
